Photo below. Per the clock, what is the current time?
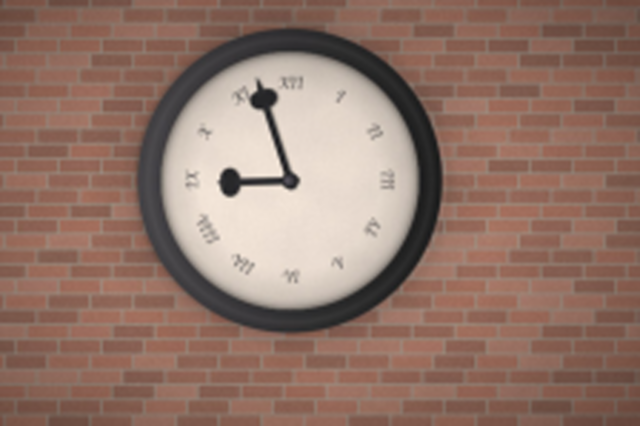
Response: 8:57
